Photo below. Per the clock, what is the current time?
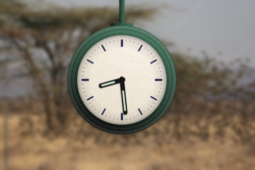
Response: 8:29
